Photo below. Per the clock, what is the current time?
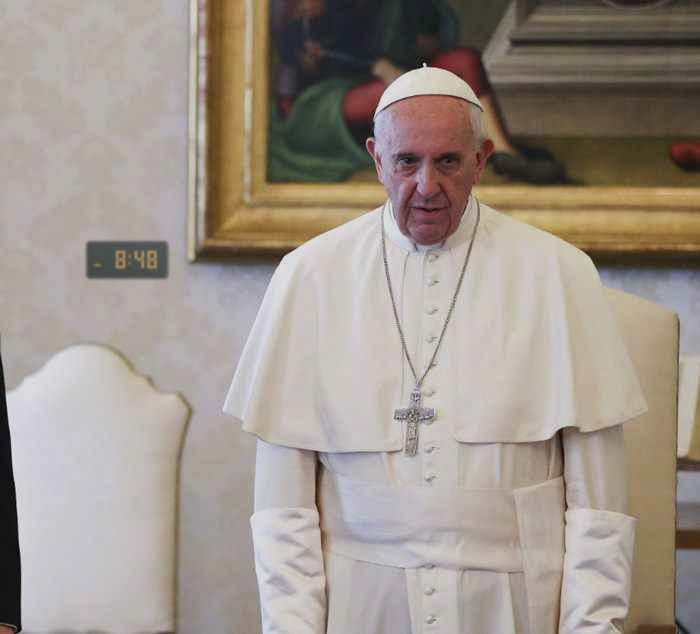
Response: 8:48
